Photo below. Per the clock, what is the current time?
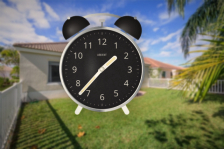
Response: 1:37
